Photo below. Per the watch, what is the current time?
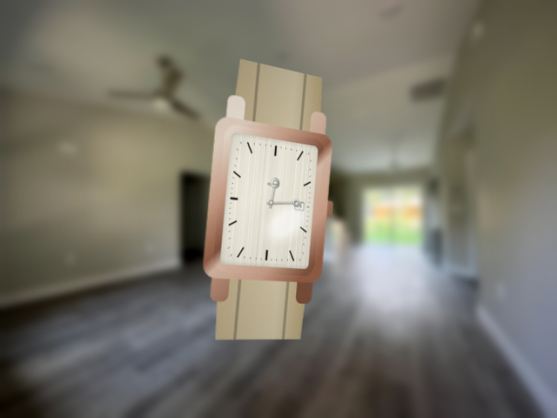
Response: 12:14
